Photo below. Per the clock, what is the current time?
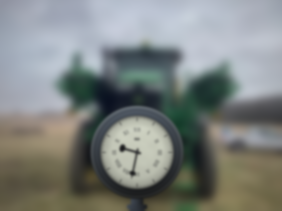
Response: 9:32
